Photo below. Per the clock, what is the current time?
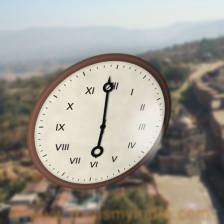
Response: 5:59
